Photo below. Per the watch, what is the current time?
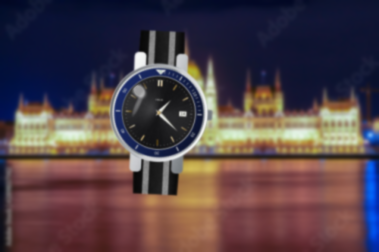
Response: 1:22
